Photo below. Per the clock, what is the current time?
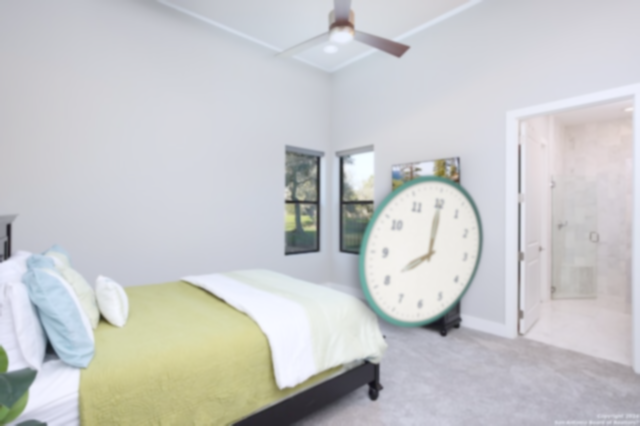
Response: 8:00
